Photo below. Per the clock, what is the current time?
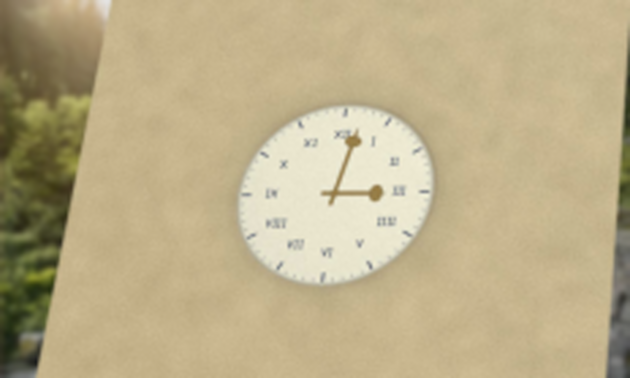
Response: 3:02
